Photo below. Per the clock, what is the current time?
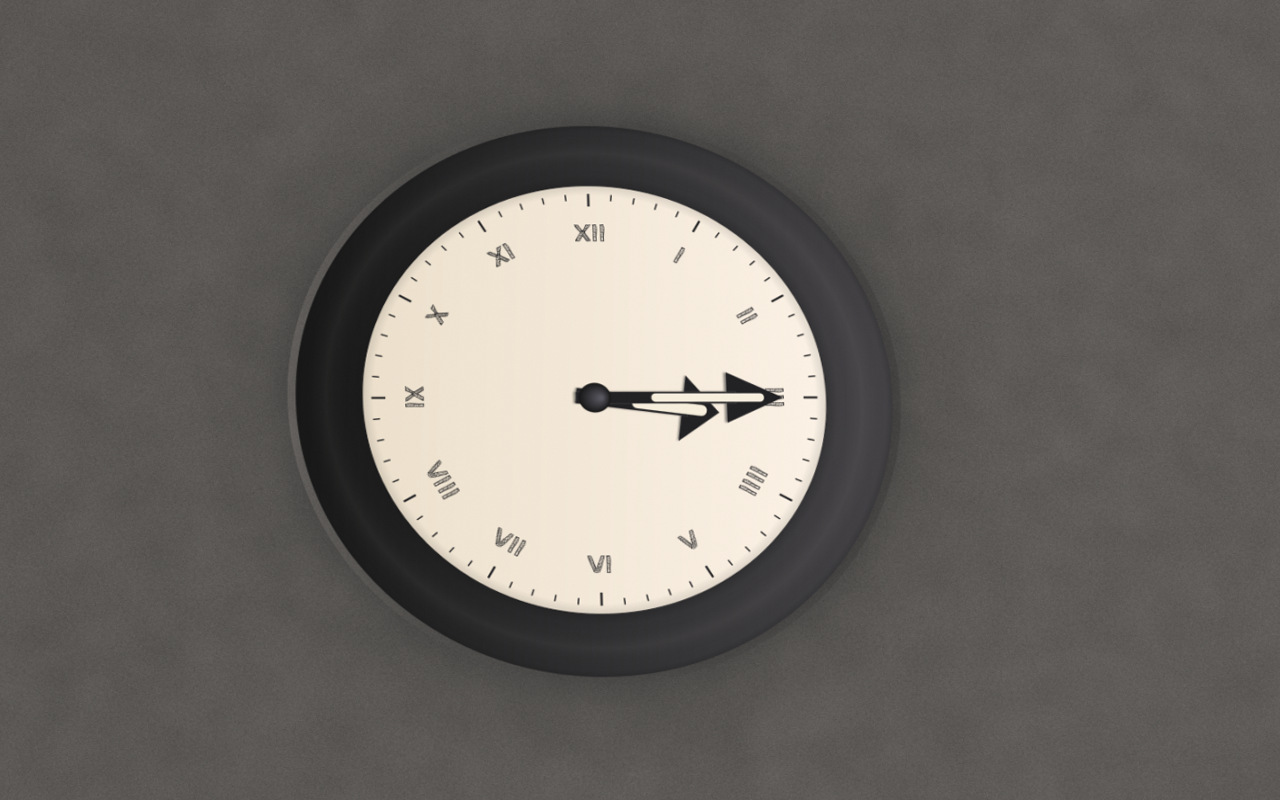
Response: 3:15
